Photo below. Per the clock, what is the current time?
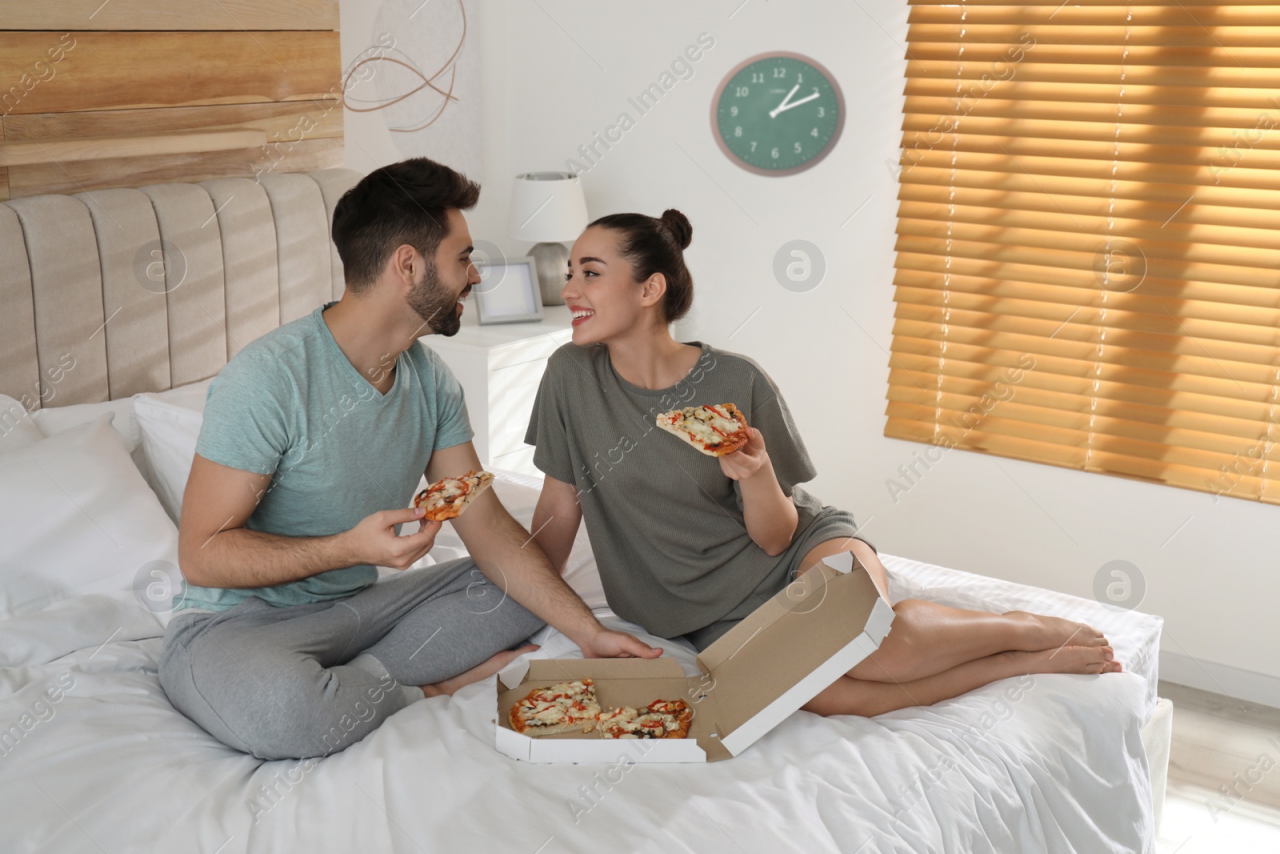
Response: 1:11
